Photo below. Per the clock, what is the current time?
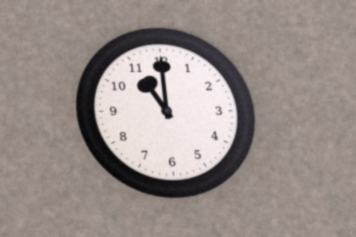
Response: 11:00
